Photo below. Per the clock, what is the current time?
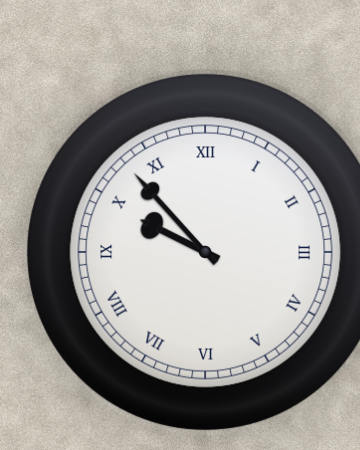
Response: 9:53
